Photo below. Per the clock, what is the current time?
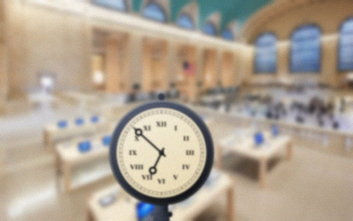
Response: 6:52
